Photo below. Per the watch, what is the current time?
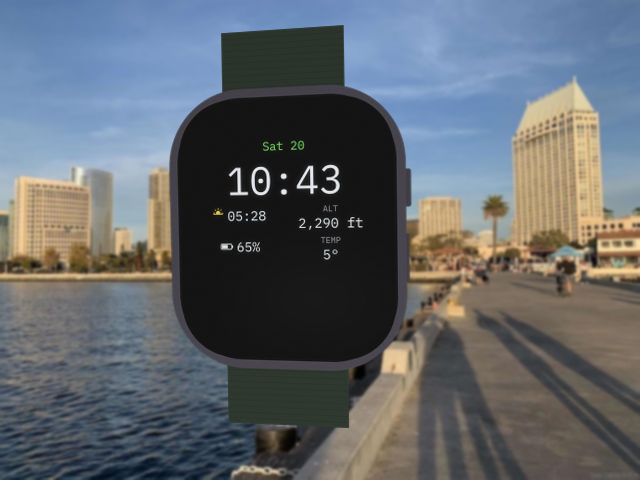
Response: 10:43
